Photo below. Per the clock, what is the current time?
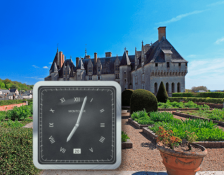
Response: 7:03
